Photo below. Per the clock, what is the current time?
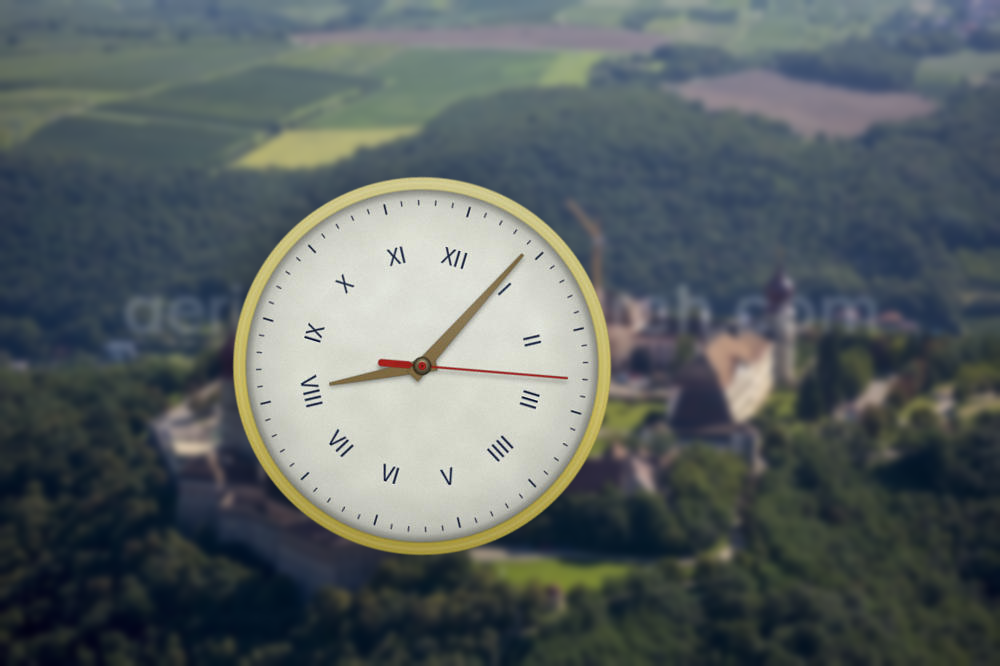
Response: 8:04:13
